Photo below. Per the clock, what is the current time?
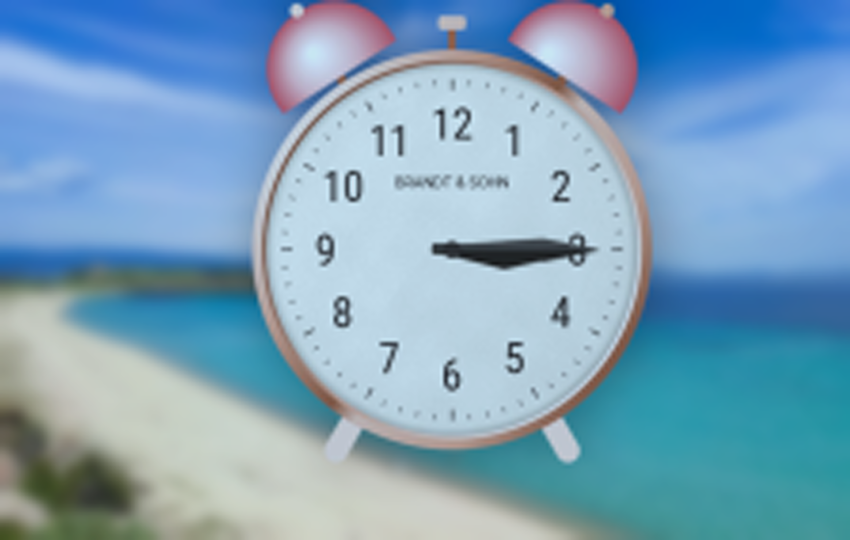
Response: 3:15
